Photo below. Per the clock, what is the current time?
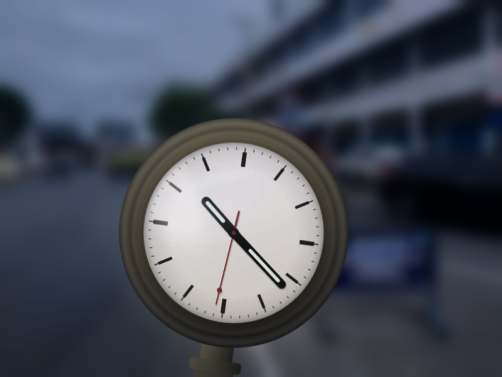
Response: 10:21:31
